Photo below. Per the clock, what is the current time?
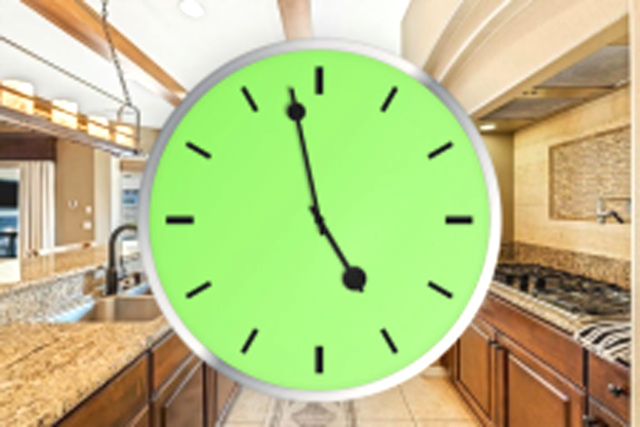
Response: 4:58
